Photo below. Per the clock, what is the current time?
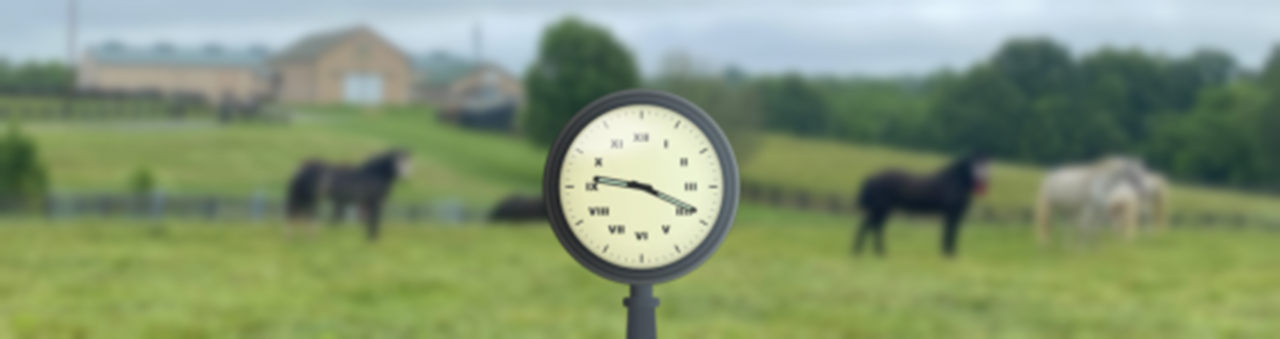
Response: 9:19
